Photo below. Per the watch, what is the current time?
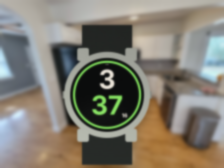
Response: 3:37
